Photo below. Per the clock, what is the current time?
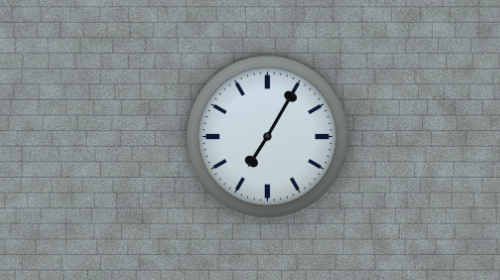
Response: 7:05
